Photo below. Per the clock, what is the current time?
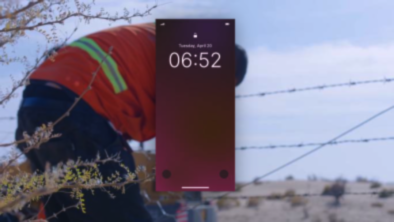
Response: 6:52
